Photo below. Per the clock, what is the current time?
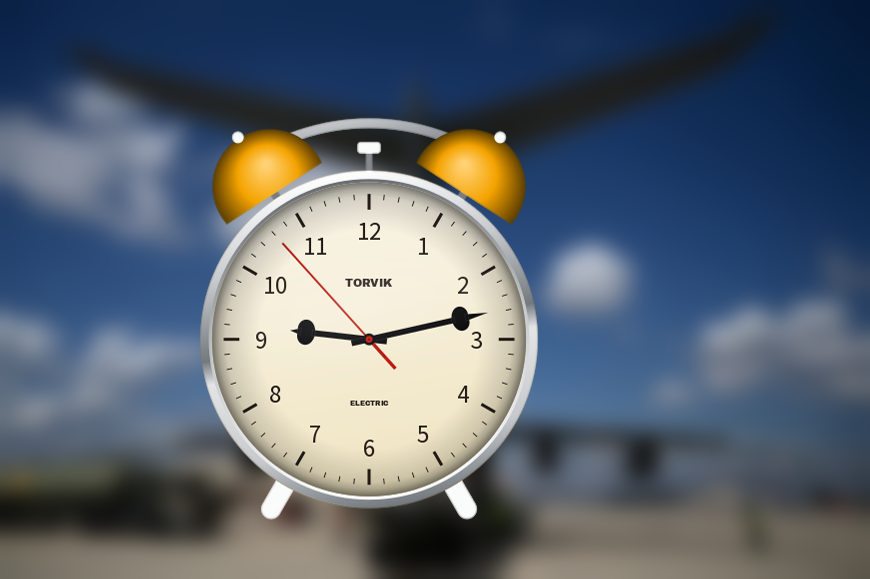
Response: 9:12:53
